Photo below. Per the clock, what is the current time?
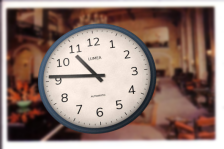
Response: 10:46
